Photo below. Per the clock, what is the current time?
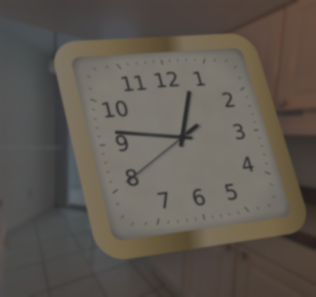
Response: 12:46:40
